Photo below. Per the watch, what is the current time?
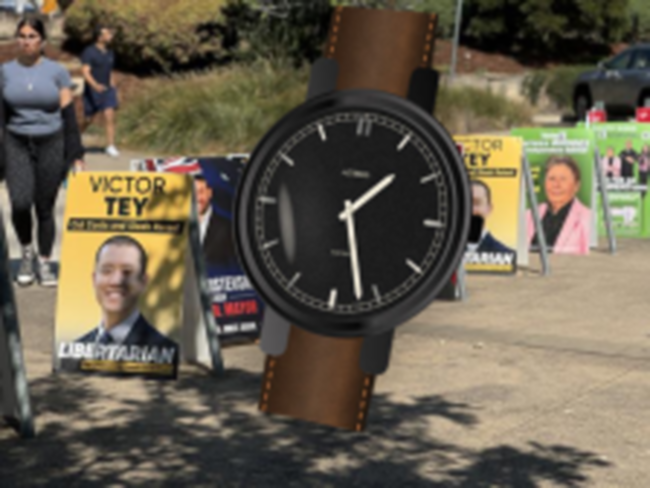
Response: 1:27
